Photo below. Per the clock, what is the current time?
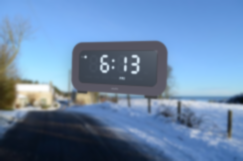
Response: 6:13
